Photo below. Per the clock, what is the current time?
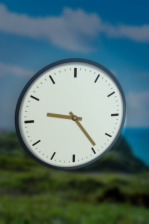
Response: 9:24
